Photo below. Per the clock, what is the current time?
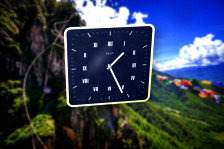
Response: 1:26
